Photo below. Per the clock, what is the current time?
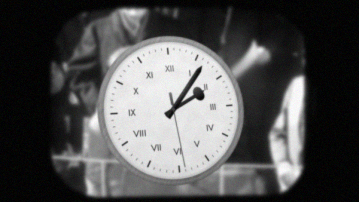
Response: 2:06:29
